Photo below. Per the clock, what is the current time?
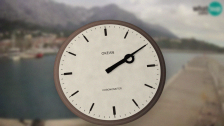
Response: 2:10
